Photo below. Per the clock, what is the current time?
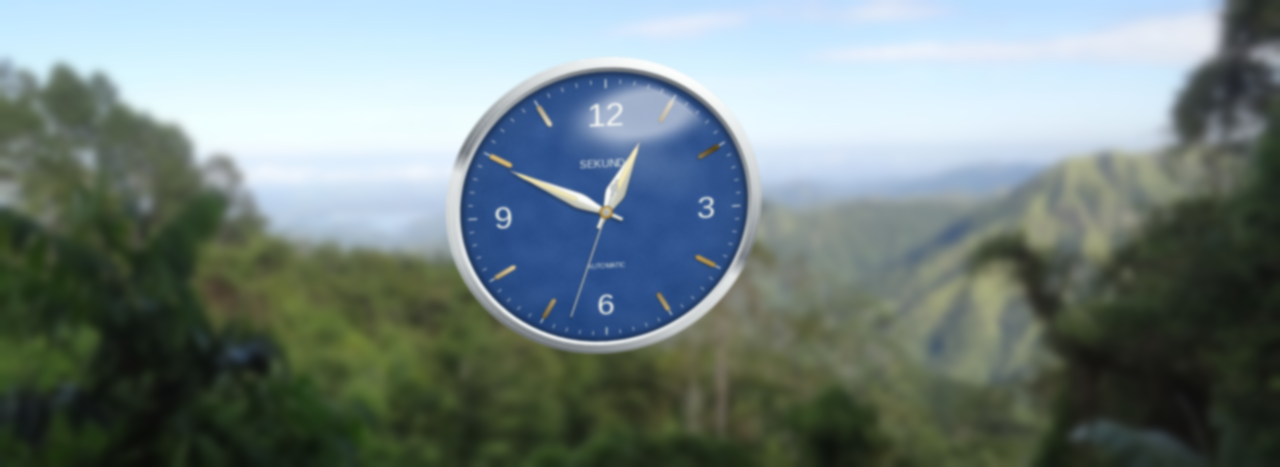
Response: 12:49:33
